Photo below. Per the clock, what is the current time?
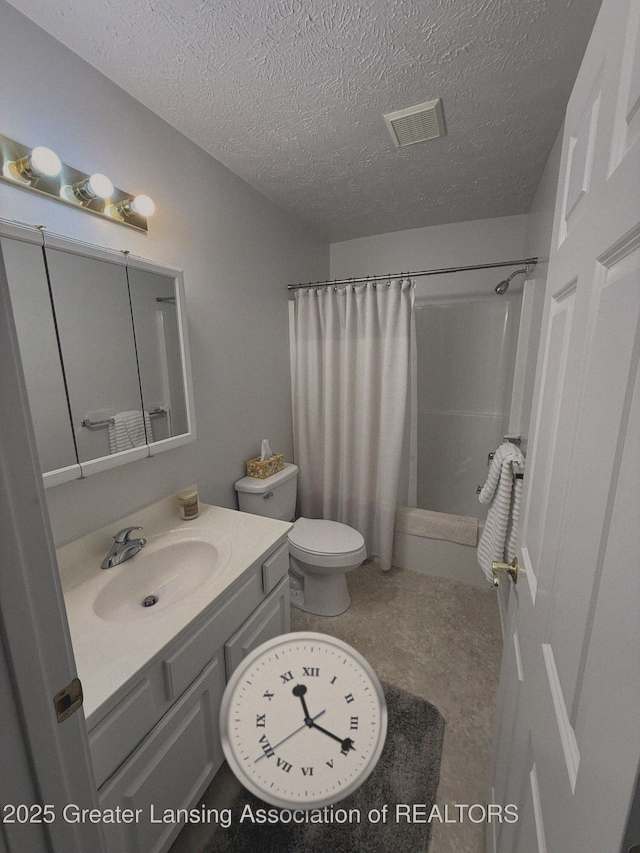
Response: 11:19:39
